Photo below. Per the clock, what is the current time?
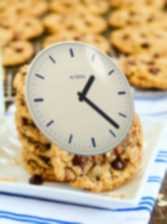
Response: 1:23
